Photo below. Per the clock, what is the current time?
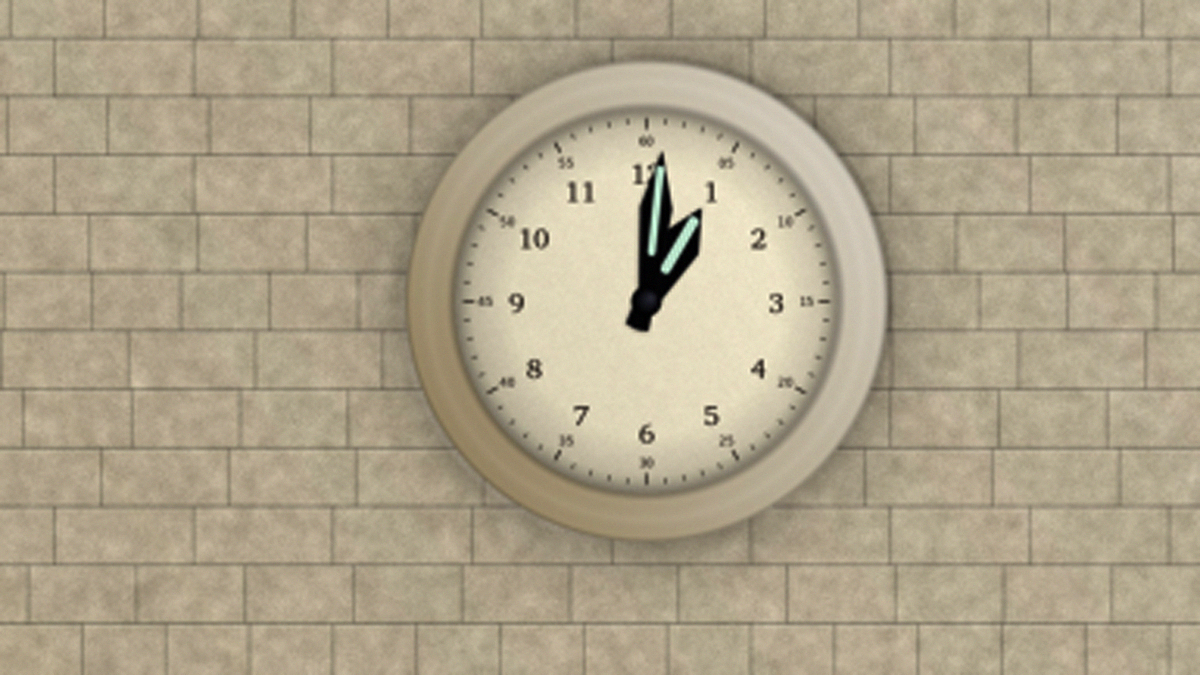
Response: 1:01
